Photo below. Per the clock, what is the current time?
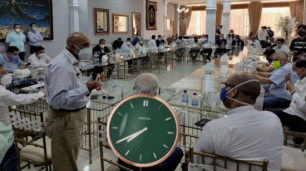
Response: 7:40
